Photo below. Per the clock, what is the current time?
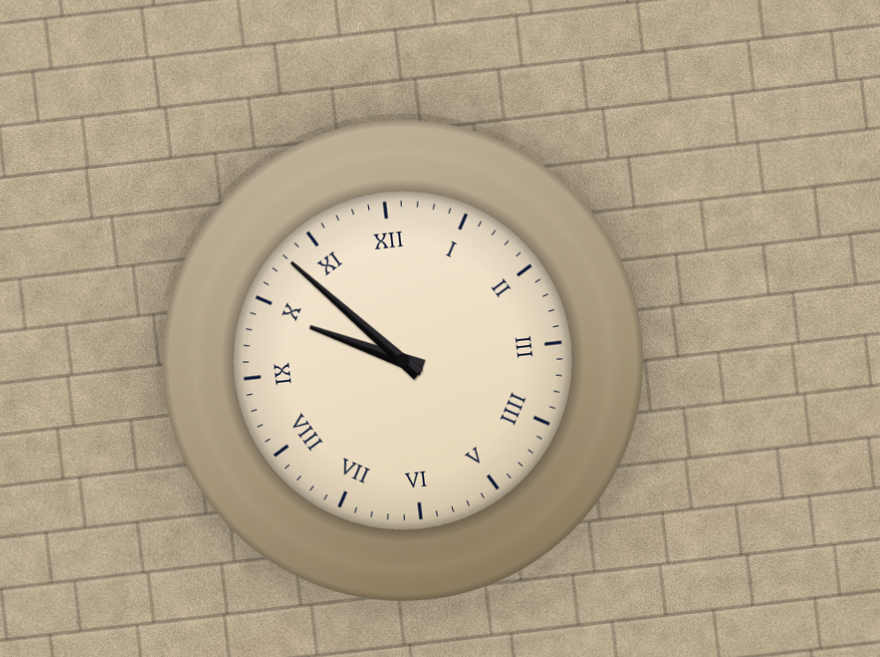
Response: 9:53
